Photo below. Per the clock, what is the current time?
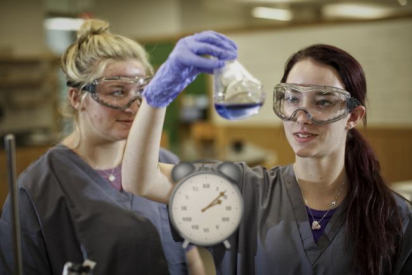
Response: 2:08
